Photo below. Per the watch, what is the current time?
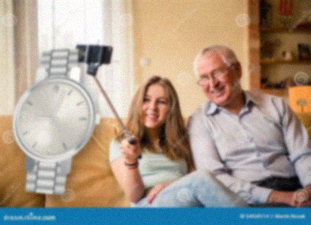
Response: 9:03
